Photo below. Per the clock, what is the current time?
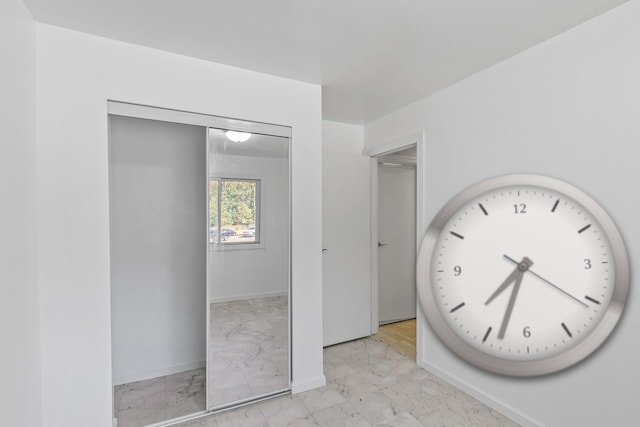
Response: 7:33:21
